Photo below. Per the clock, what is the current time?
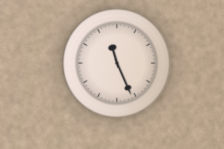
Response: 11:26
